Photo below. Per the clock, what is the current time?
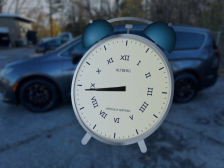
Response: 8:44
